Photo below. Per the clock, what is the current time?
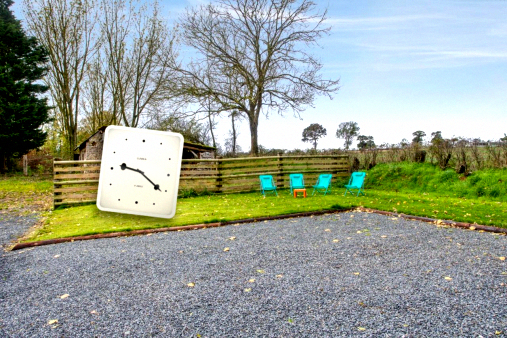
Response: 9:21
